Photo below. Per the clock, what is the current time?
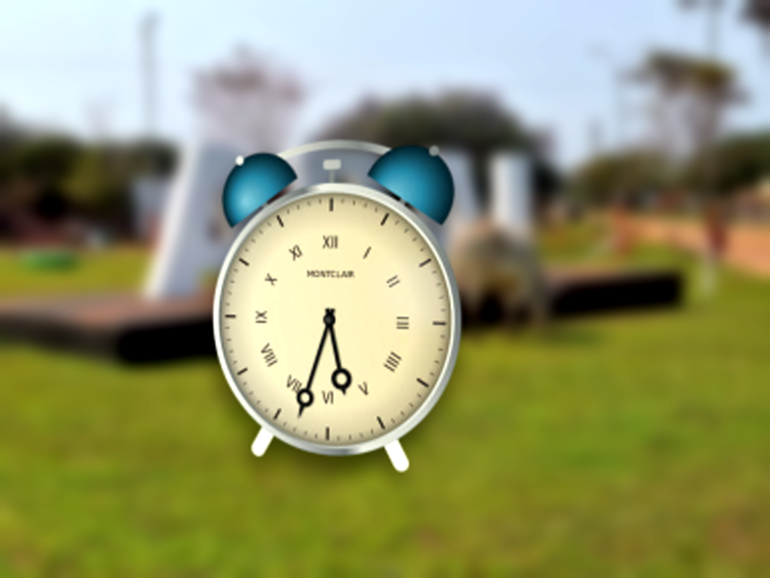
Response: 5:33
